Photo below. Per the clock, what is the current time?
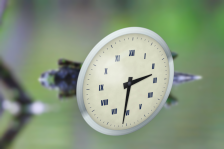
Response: 2:31
